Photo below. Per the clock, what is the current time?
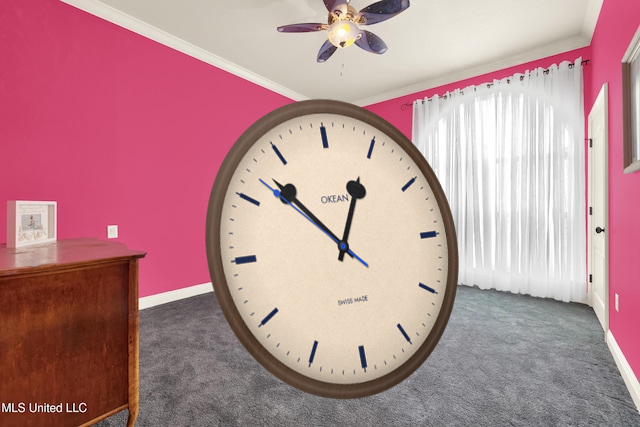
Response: 12:52:52
